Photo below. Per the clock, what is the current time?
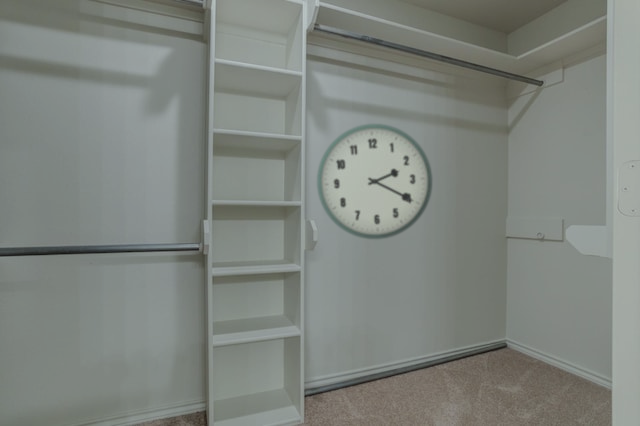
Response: 2:20
